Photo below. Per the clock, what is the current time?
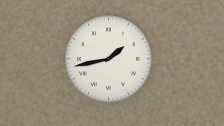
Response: 1:43
